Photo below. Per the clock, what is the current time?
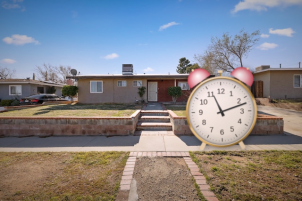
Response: 11:12
